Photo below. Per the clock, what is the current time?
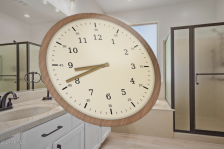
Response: 8:41
